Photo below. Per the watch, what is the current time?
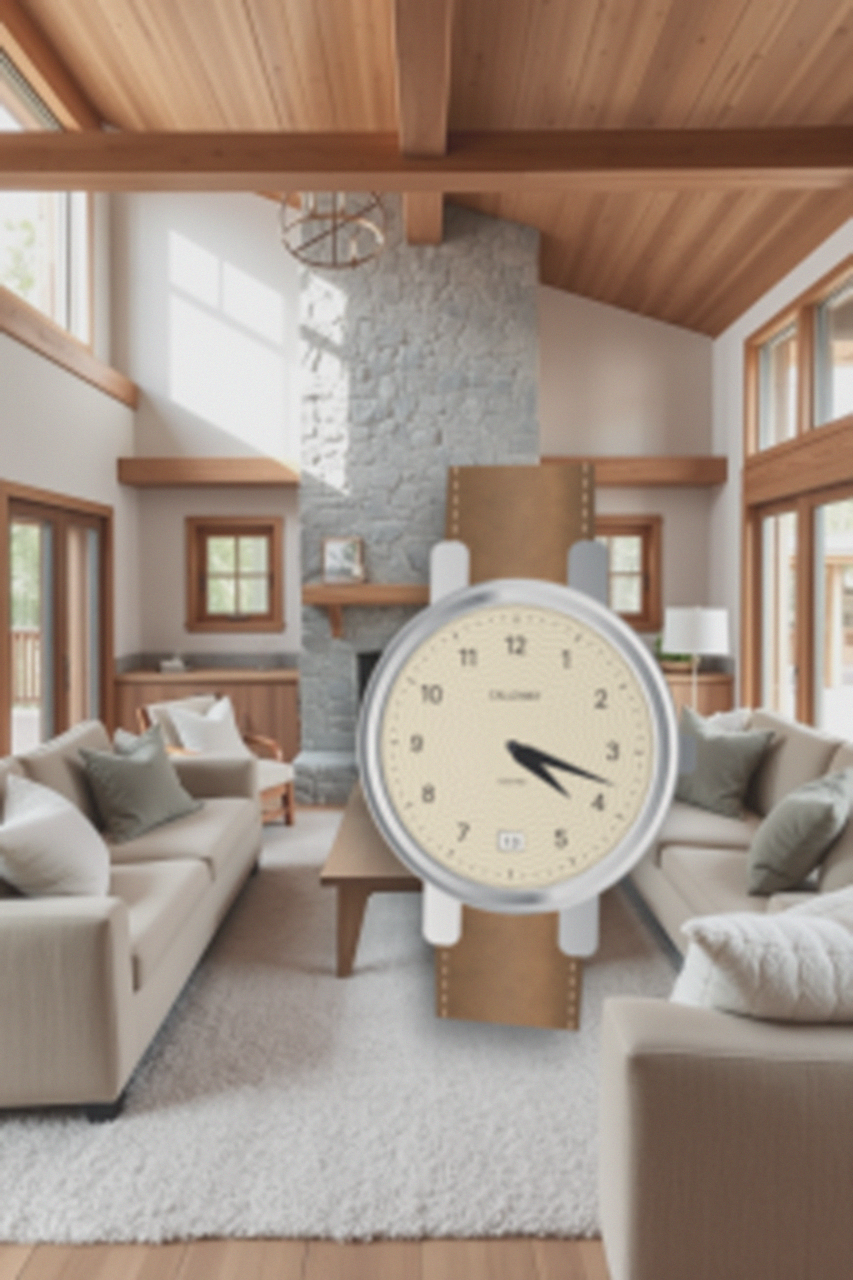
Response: 4:18
